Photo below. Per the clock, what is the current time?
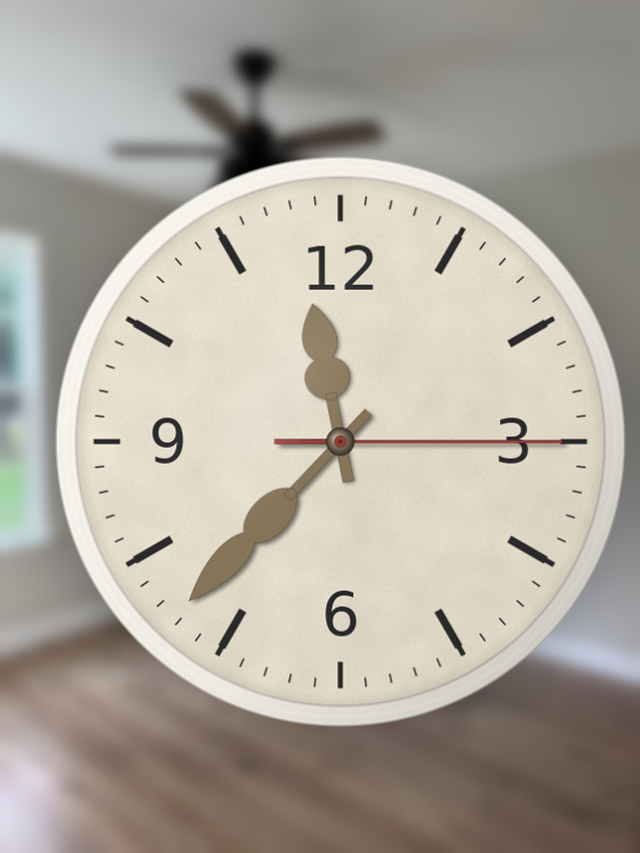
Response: 11:37:15
